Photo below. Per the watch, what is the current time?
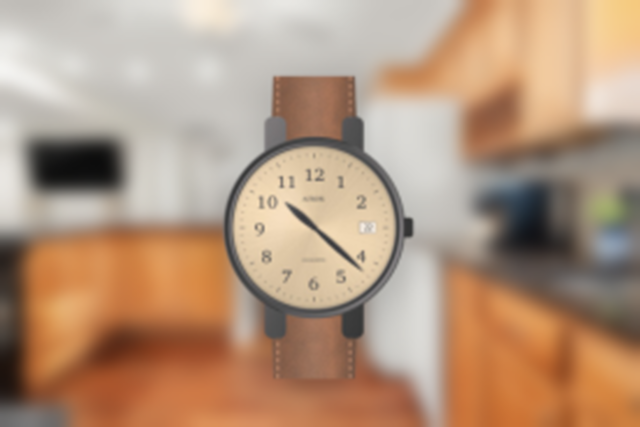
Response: 10:22
